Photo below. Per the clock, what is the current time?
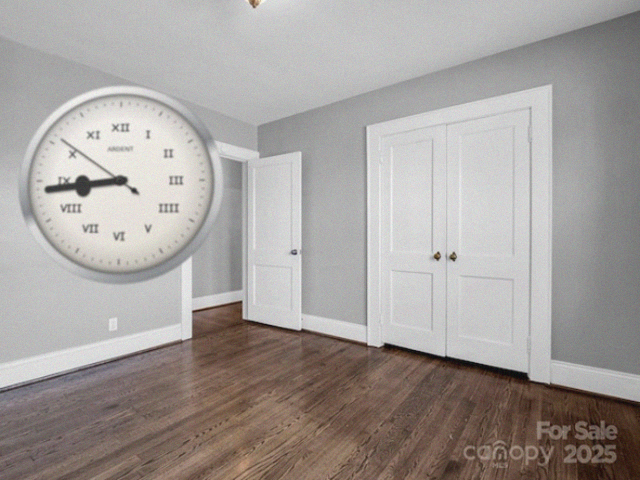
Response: 8:43:51
